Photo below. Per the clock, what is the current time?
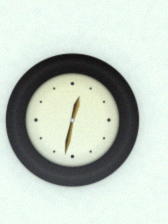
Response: 12:32
